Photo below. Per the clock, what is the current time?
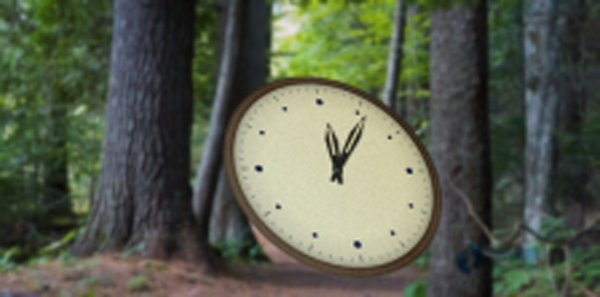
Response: 12:06
